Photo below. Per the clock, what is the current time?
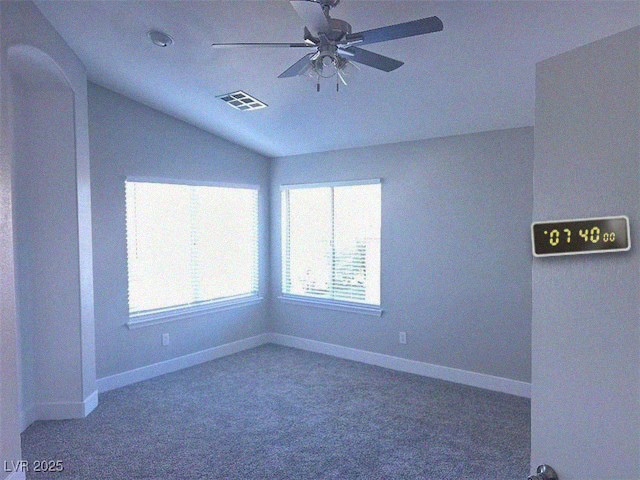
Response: 7:40:00
